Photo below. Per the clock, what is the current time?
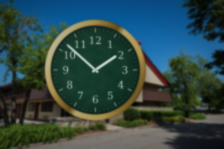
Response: 1:52
